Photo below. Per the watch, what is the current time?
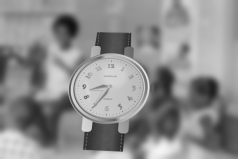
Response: 8:35
